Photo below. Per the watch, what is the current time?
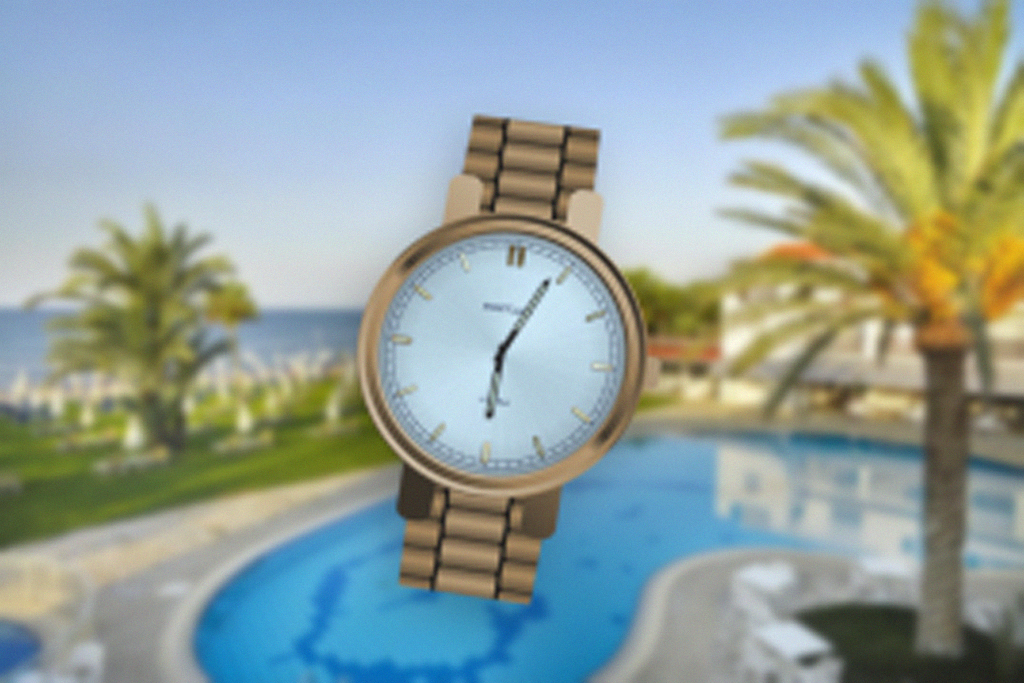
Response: 6:04
